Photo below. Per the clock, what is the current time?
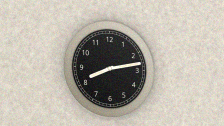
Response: 8:13
